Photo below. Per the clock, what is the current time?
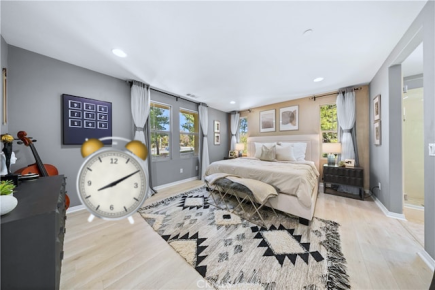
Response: 8:10
